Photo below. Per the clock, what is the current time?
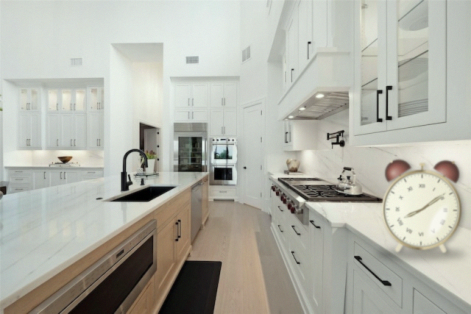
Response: 8:09
